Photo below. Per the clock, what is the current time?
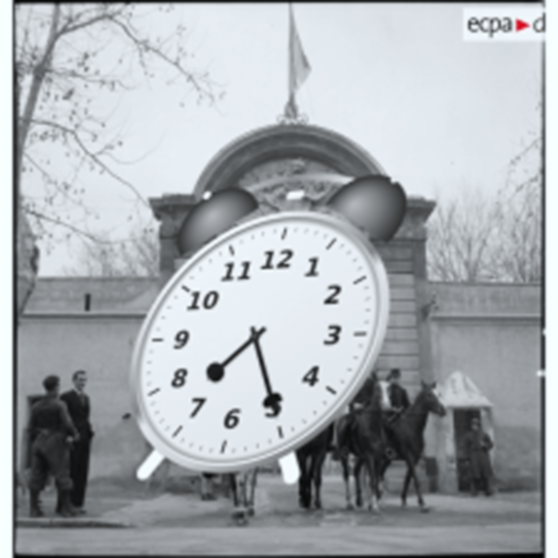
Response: 7:25
